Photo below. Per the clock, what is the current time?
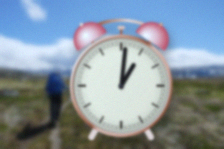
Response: 1:01
